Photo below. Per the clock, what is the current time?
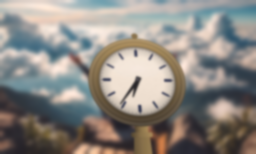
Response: 6:36
